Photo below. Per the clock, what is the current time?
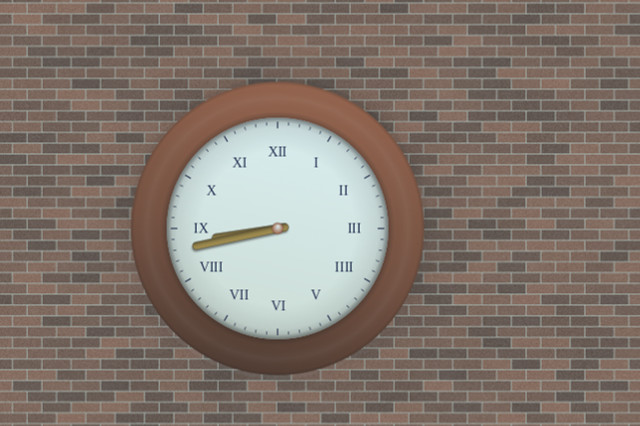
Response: 8:43
